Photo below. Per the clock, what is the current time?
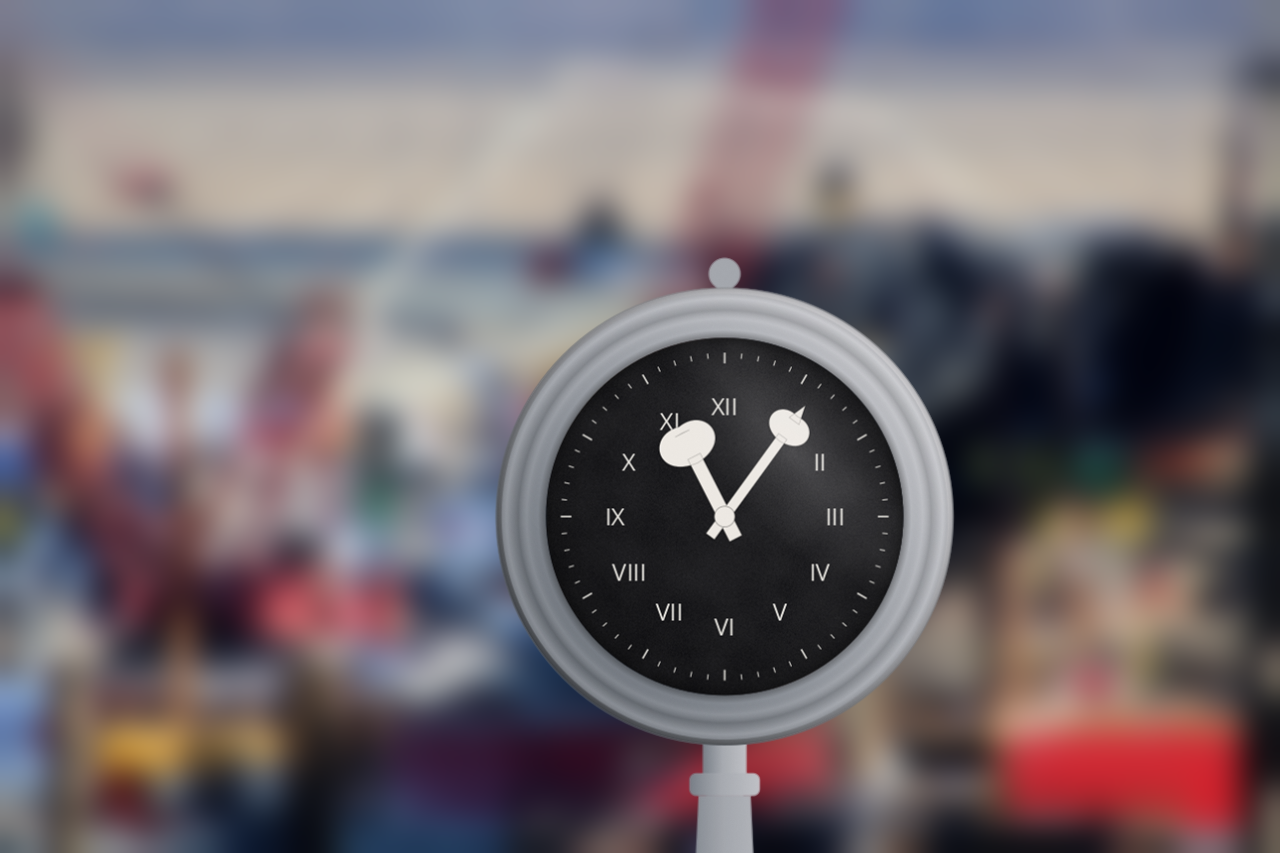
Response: 11:06
